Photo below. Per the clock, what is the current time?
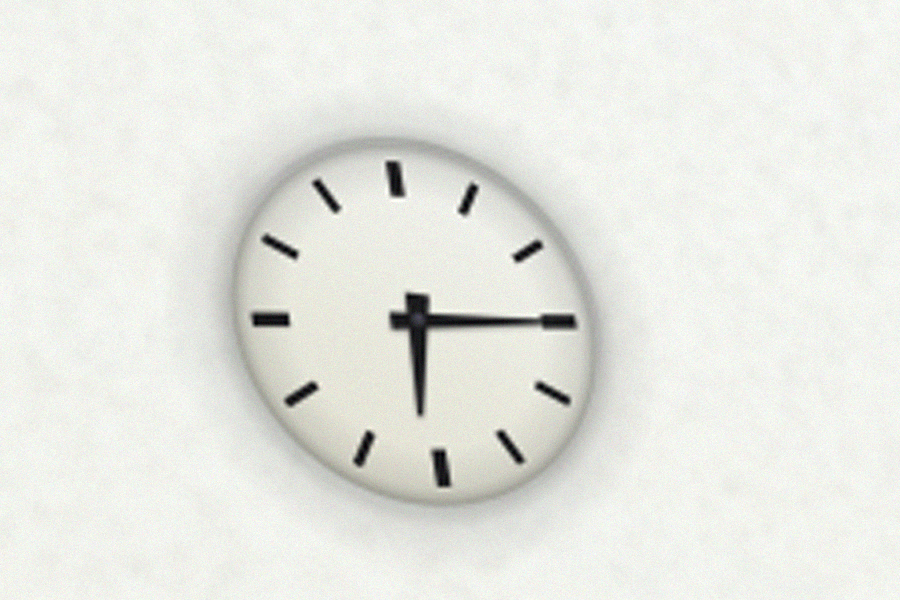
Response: 6:15
